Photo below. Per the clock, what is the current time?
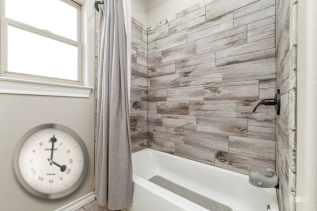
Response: 4:01
